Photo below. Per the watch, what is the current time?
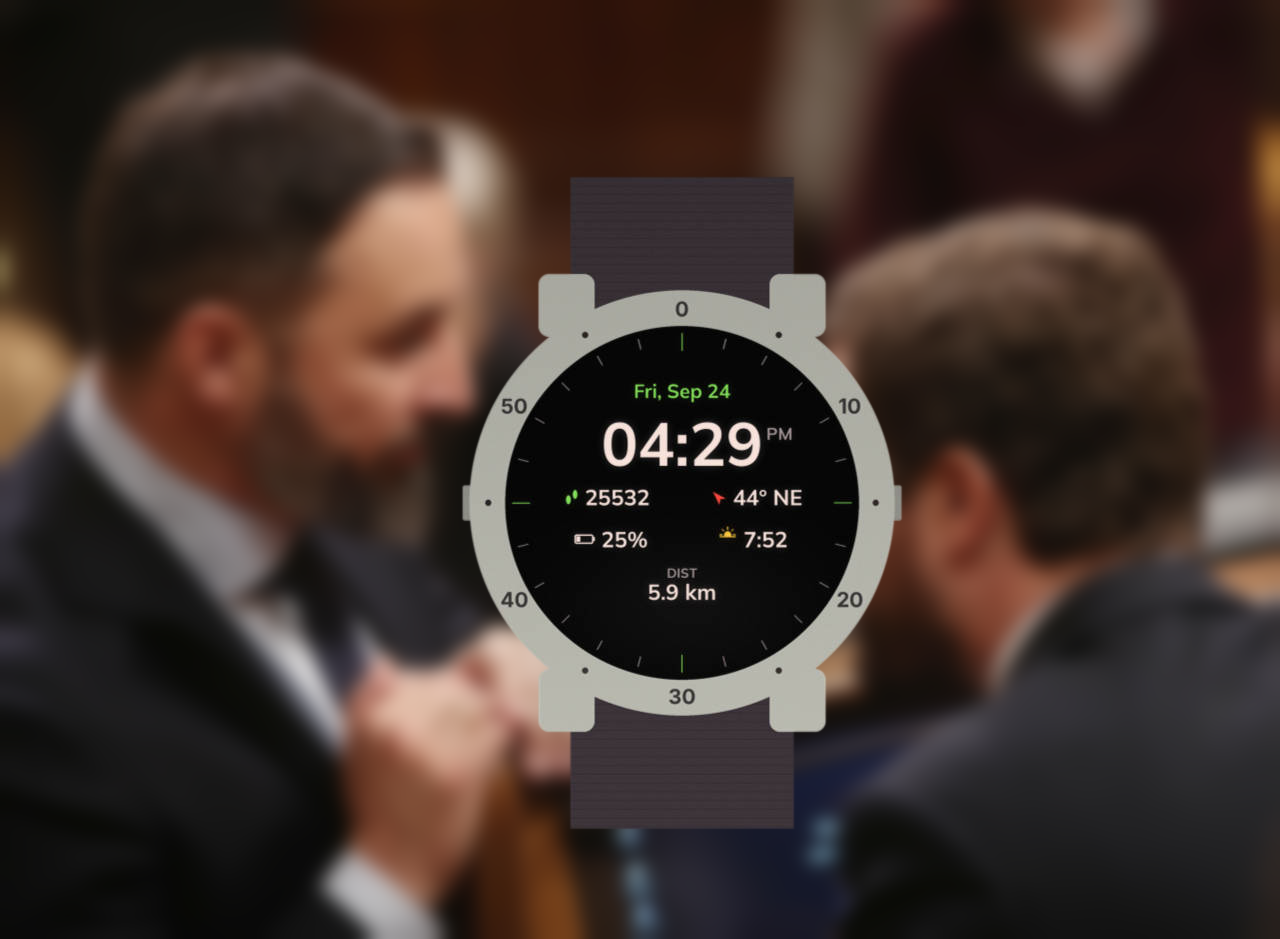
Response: 4:29
